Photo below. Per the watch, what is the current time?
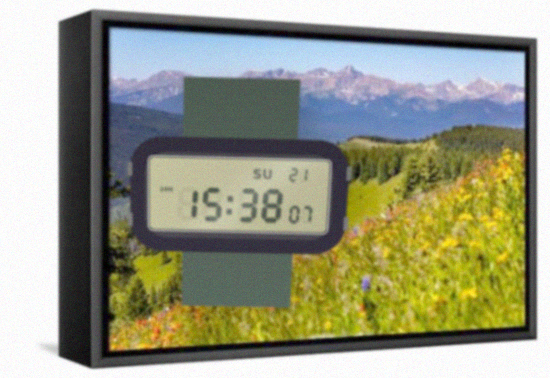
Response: 15:38:07
